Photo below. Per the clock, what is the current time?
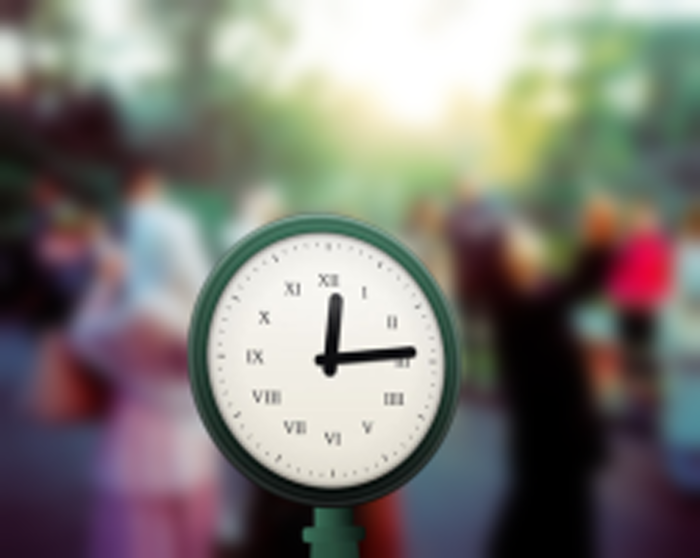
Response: 12:14
